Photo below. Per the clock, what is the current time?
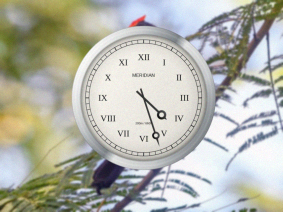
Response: 4:27
